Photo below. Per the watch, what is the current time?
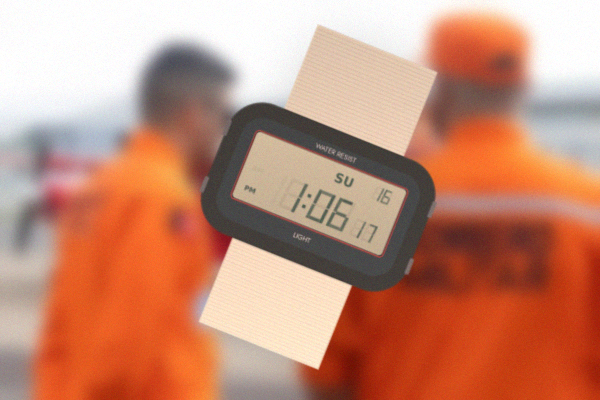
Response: 1:06:17
